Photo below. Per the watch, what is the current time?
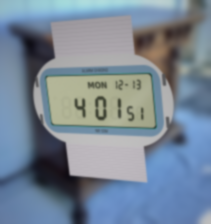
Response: 4:01:51
